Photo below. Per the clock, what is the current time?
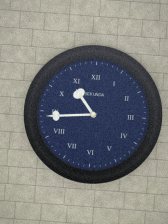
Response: 10:44
